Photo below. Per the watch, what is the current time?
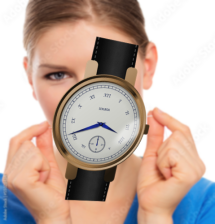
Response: 3:41
